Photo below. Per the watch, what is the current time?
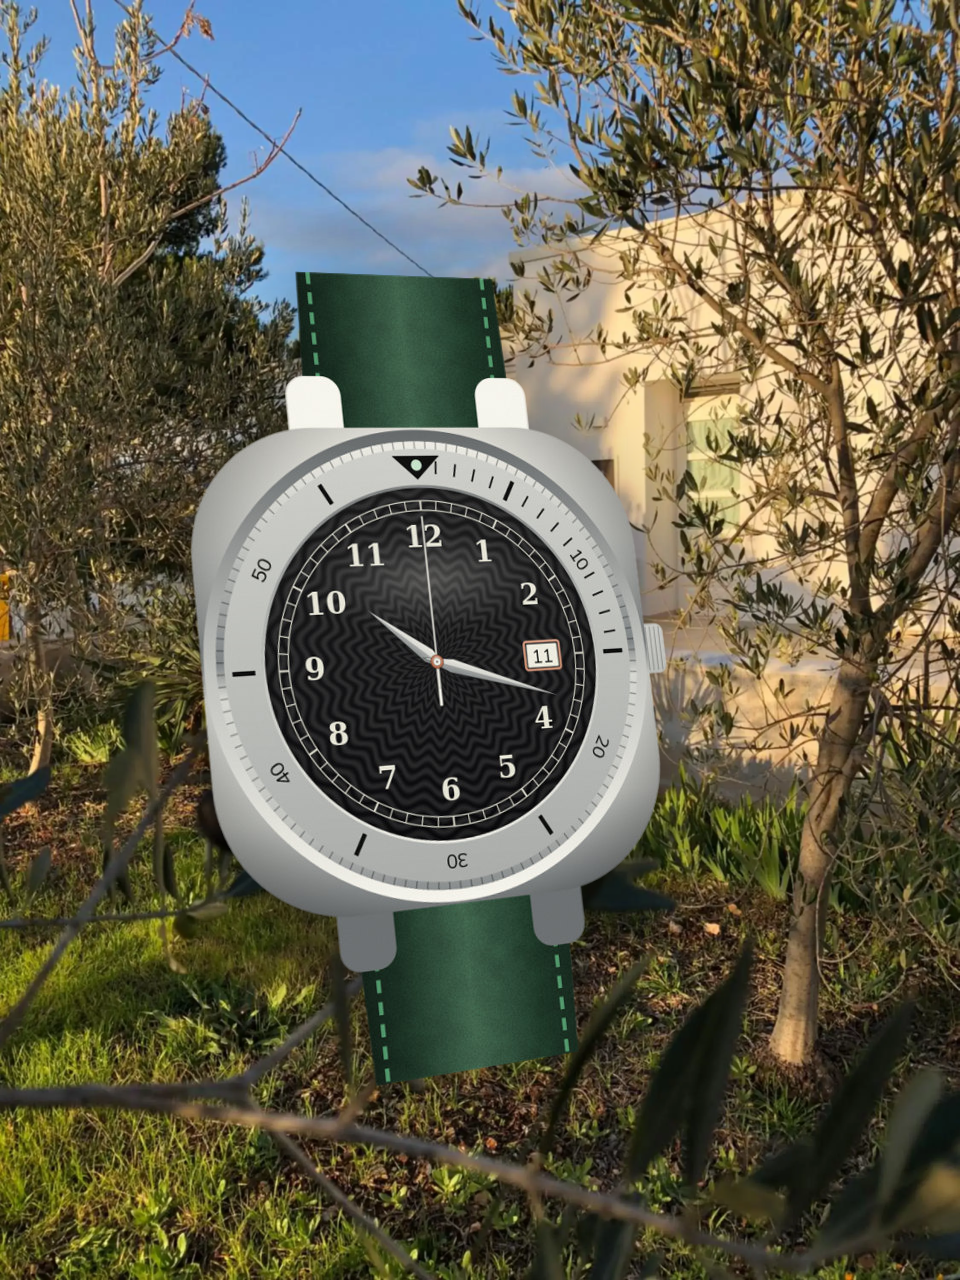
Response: 10:18:00
